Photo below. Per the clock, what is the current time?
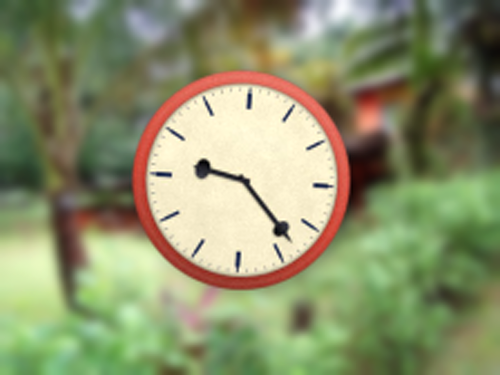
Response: 9:23
